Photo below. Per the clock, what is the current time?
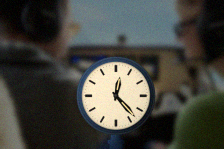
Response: 12:23
